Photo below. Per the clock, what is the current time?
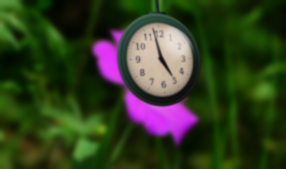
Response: 4:58
